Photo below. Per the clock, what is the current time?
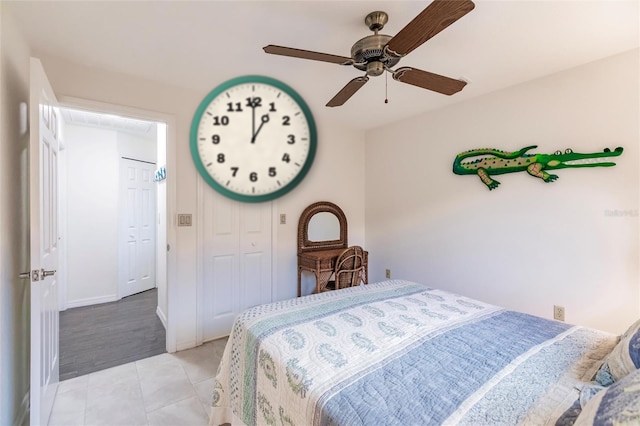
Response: 1:00
